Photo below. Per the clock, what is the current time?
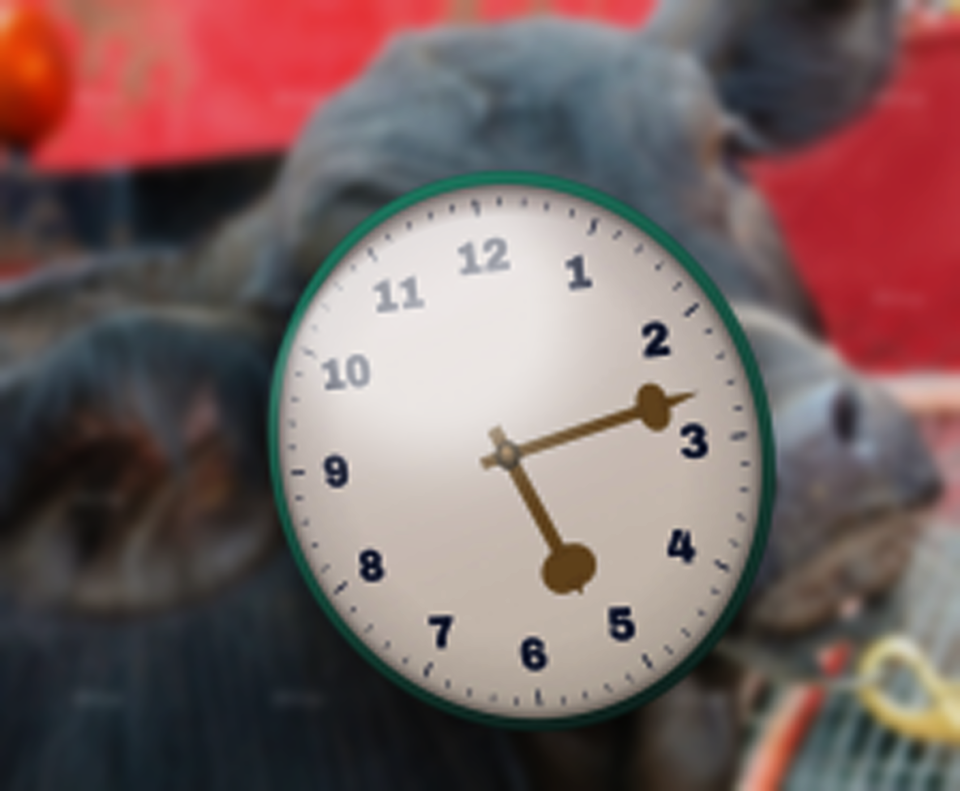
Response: 5:13
